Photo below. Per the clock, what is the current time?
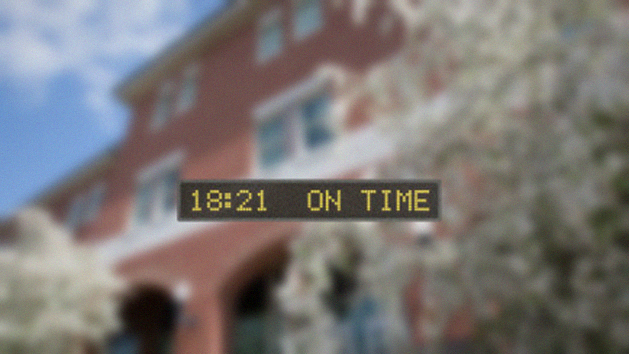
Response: 18:21
